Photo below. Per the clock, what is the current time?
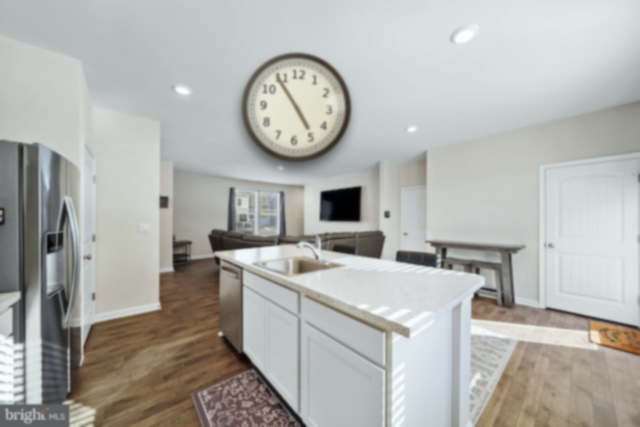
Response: 4:54
